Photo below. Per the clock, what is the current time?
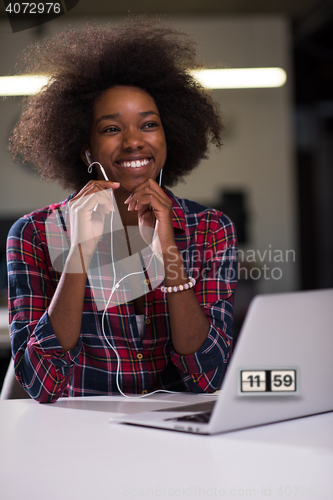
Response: 11:59
